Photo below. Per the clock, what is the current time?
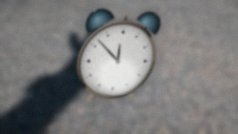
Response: 11:52
